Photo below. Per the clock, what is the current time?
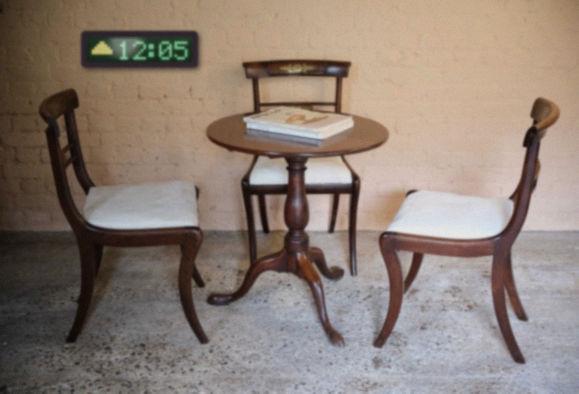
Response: 12:05
